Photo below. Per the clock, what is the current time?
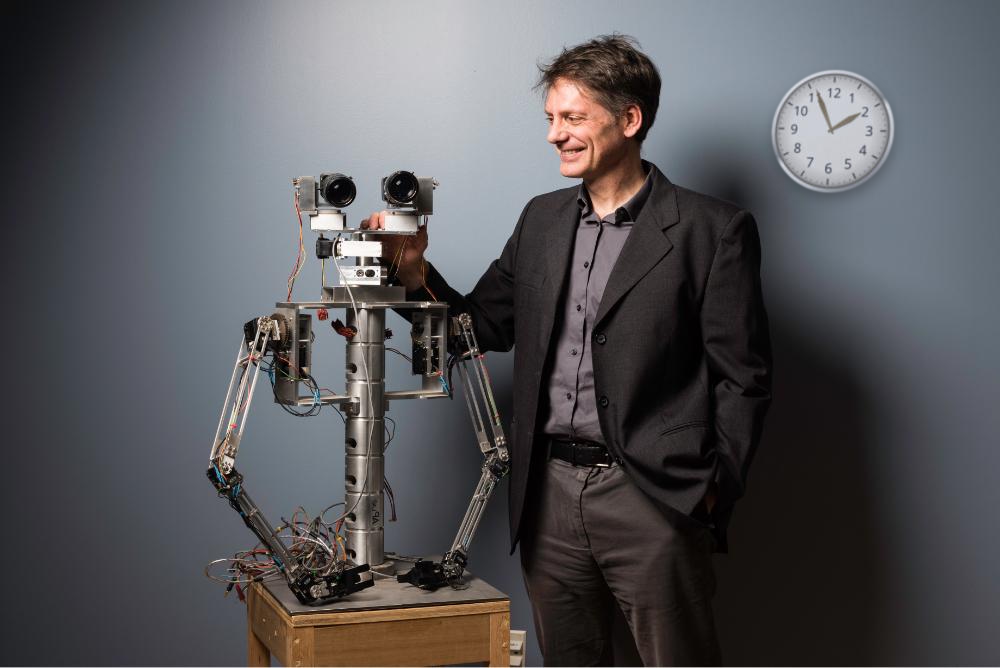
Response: 1:56
